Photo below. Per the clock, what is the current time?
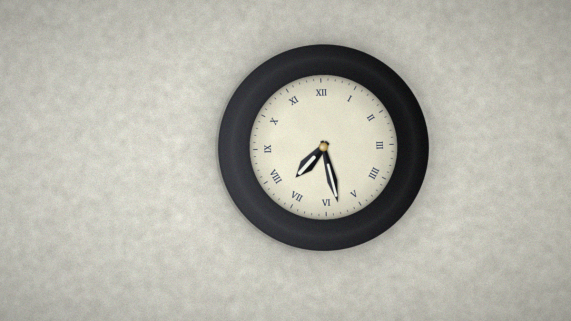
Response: 7:28
